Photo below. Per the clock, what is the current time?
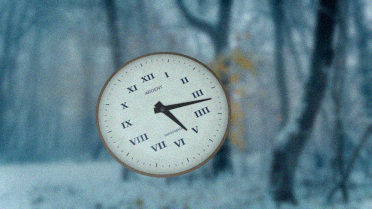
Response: 5:17
